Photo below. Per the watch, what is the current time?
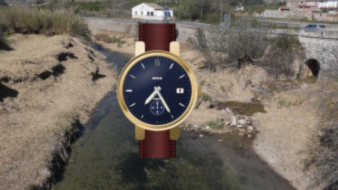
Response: 7:25
